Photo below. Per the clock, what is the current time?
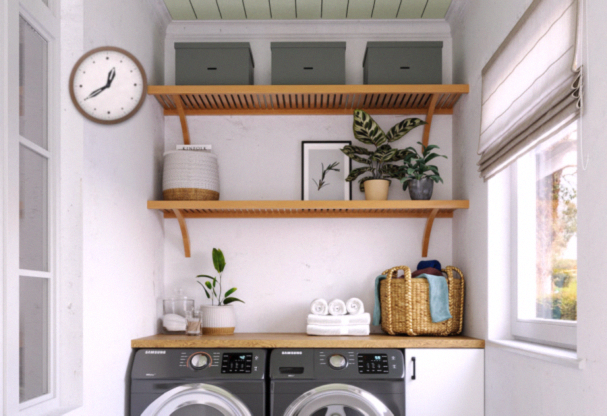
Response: 12:40
